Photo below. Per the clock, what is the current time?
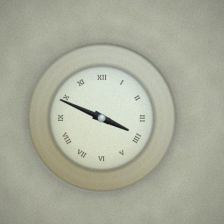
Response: 3:49
